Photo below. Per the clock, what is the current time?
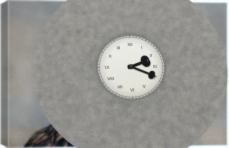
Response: 2:19
